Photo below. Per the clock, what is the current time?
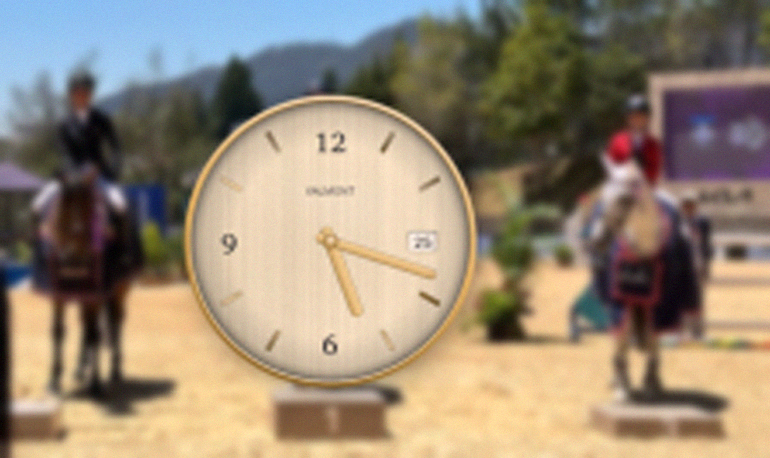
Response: 5:18
